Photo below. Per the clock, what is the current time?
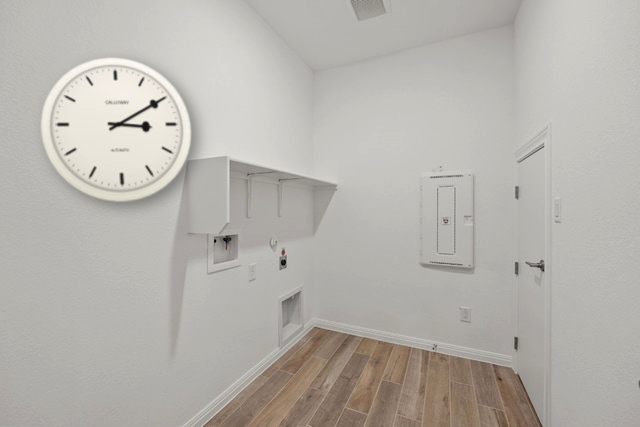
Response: 3:10
